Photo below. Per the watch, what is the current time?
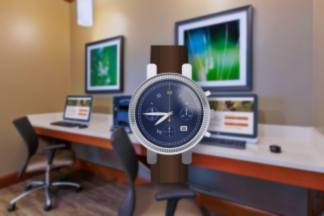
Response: 7:45
